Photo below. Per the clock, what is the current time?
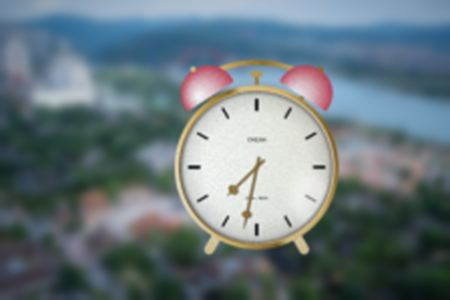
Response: 7:32
